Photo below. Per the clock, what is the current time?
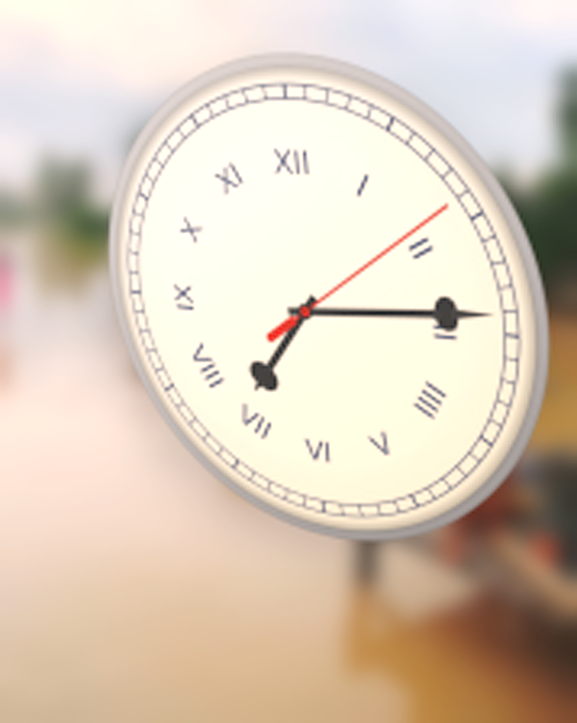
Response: 7:14:09
